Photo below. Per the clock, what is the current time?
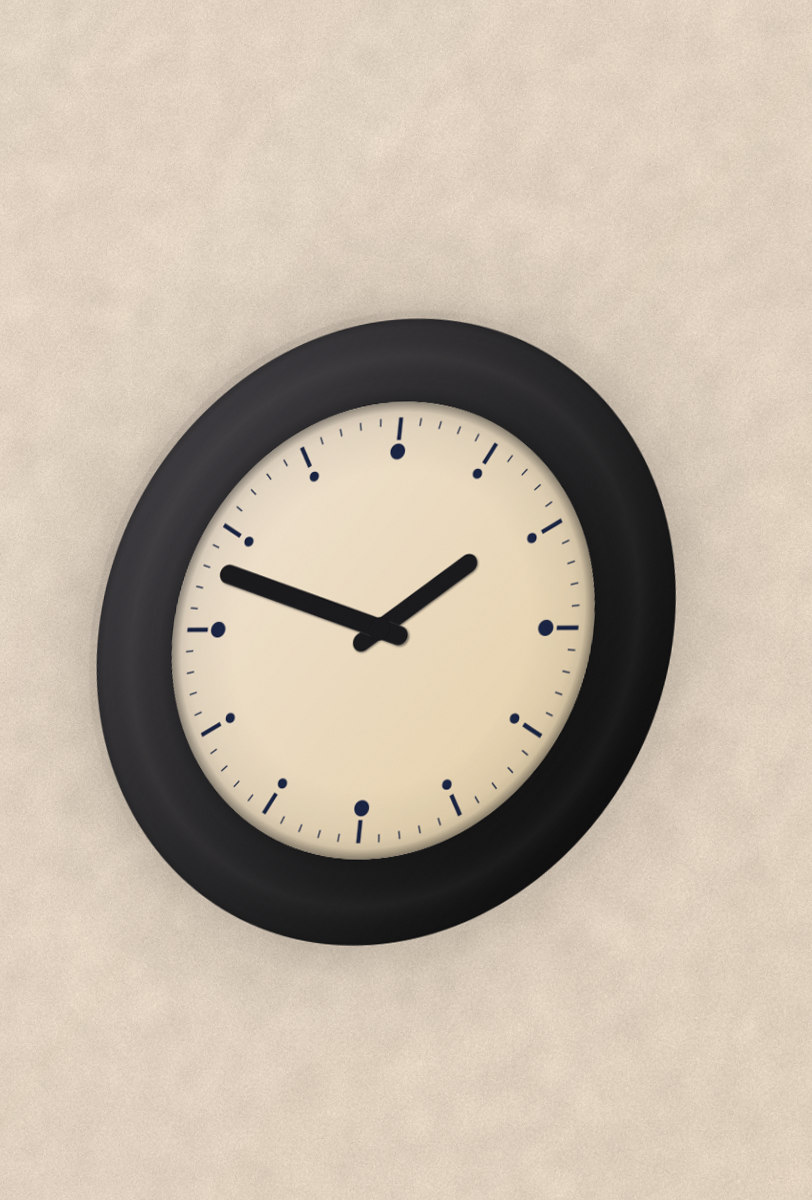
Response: 1:48
